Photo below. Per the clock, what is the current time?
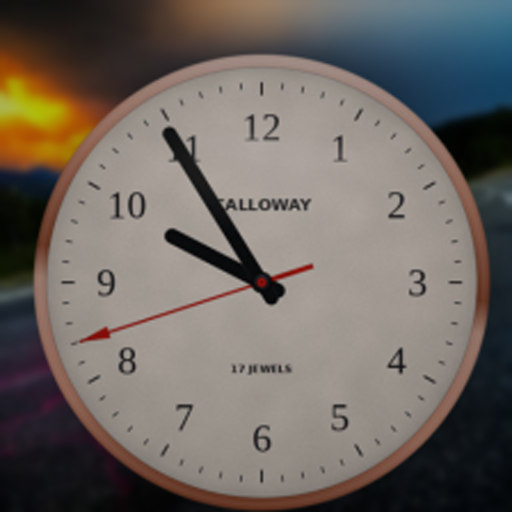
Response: 9:54:42
